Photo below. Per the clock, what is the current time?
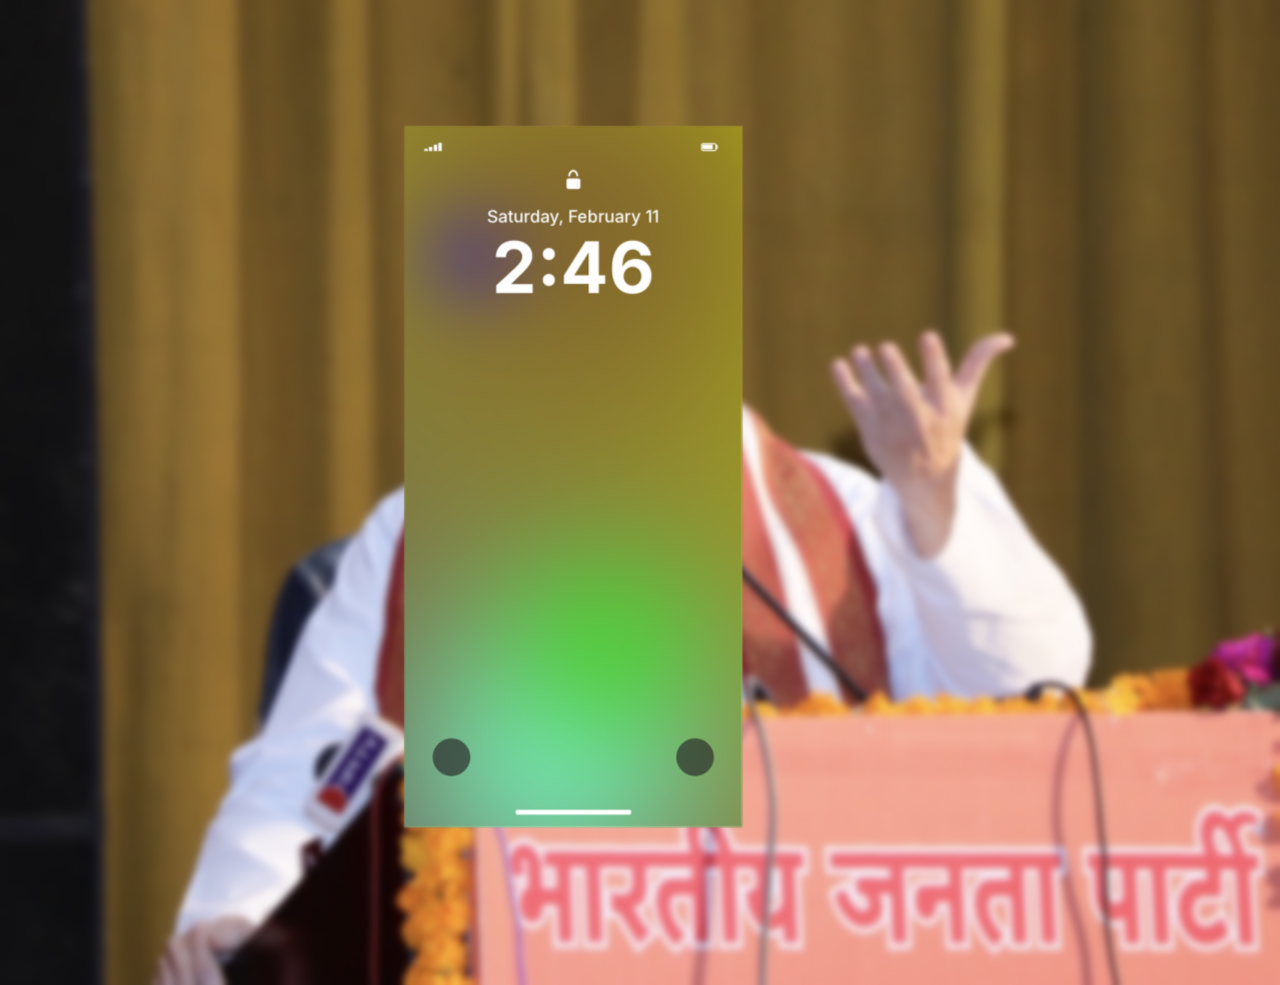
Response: 2:46
